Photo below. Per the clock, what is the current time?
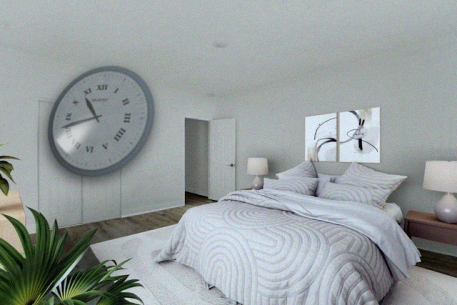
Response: 10:42
